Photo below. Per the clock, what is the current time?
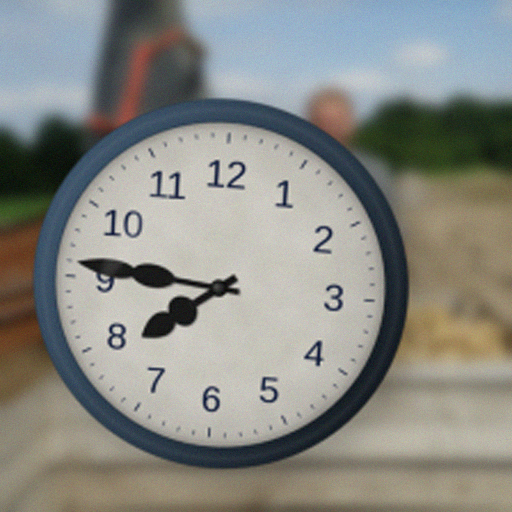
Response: 7:46
